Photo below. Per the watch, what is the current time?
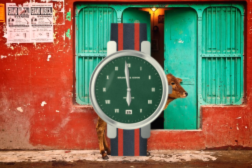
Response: 5:59
